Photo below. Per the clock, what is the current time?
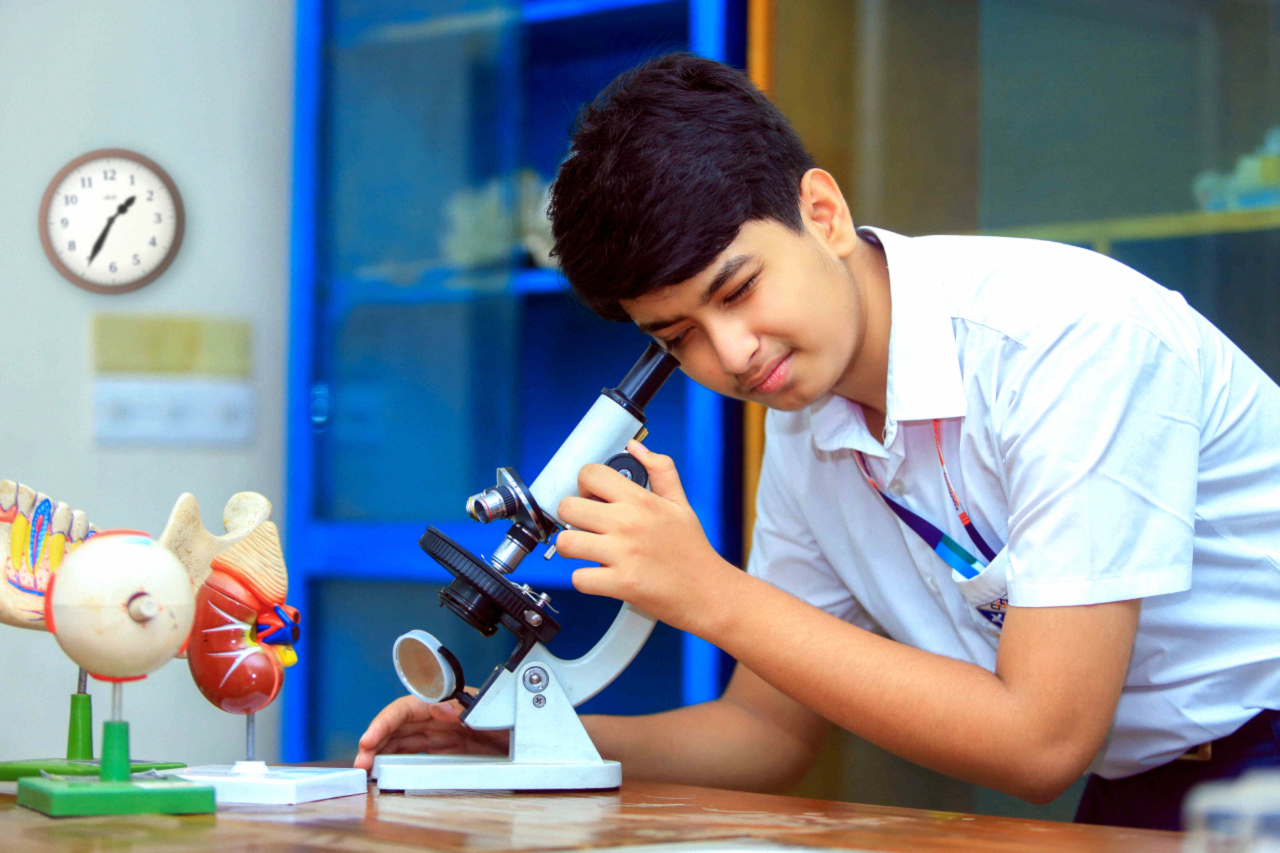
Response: 1:35
